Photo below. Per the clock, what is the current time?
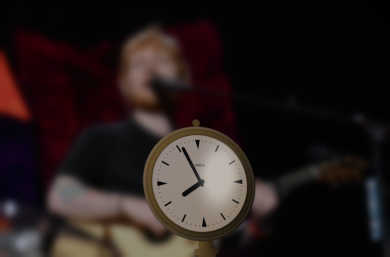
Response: 7:56
